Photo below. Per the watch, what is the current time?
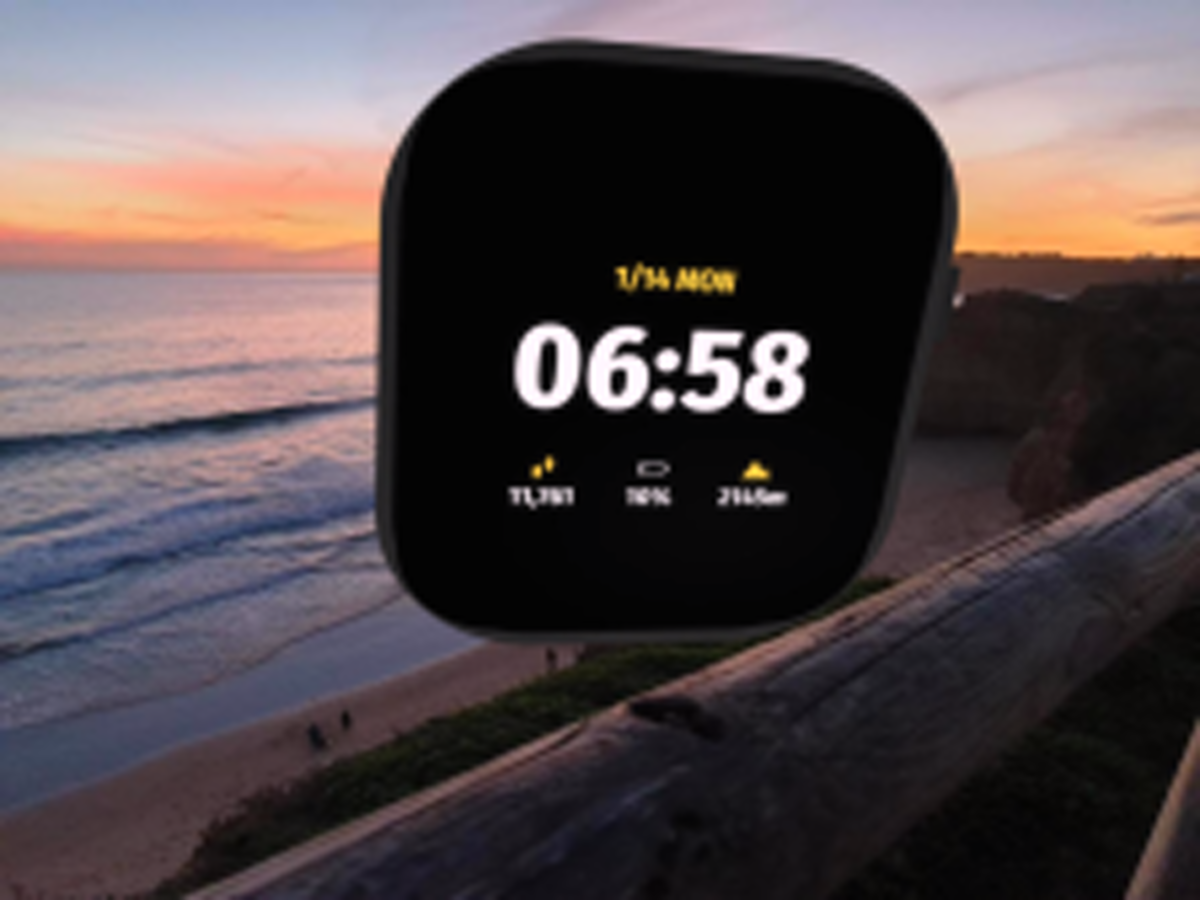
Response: 6:58
